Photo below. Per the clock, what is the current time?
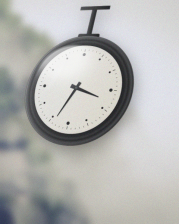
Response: 3:34
